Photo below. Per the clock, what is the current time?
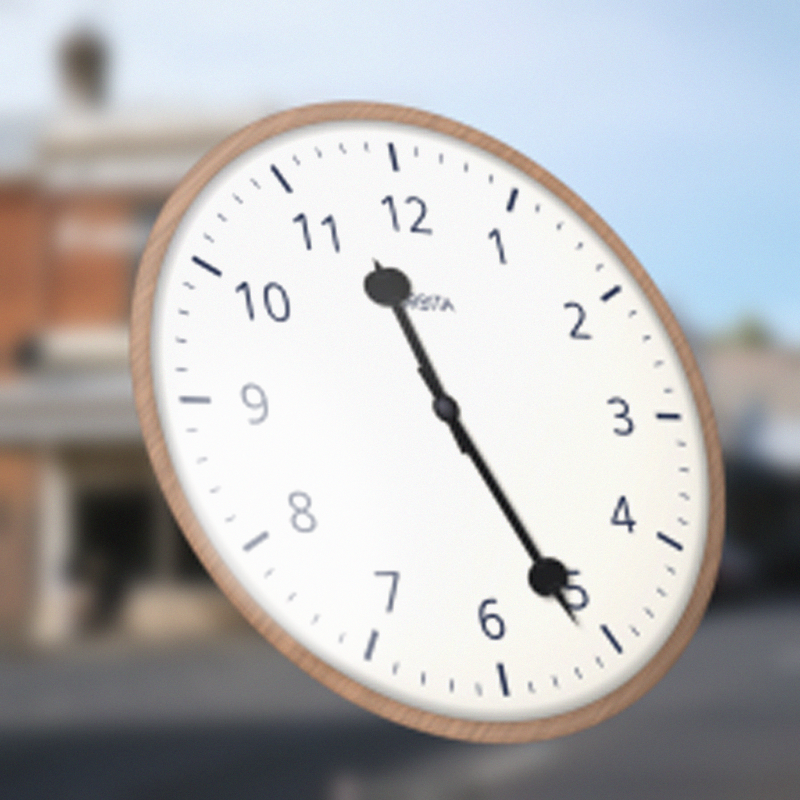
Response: 11:26
